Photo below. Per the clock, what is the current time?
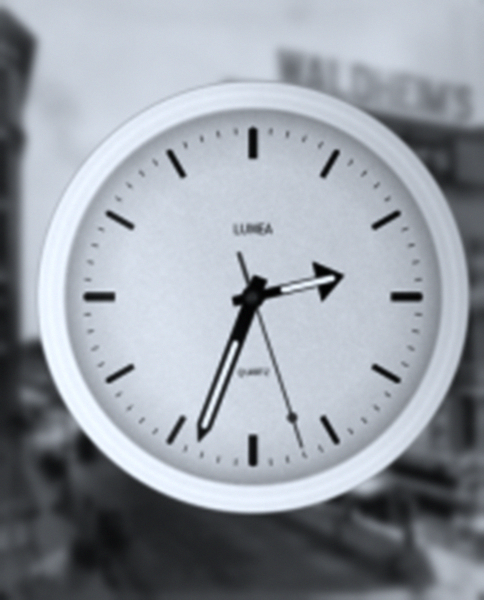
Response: 2:33:27
